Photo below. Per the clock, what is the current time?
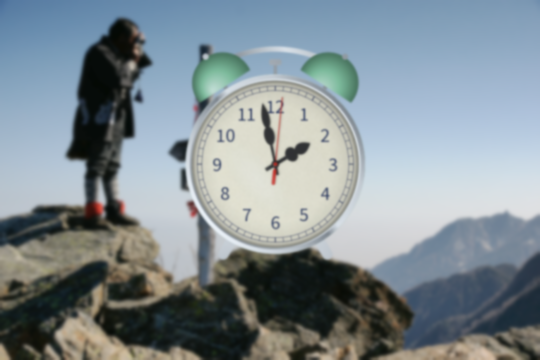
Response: 1:58:01
